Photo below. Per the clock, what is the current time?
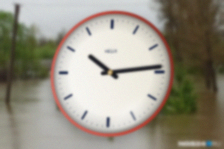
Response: 10:14
